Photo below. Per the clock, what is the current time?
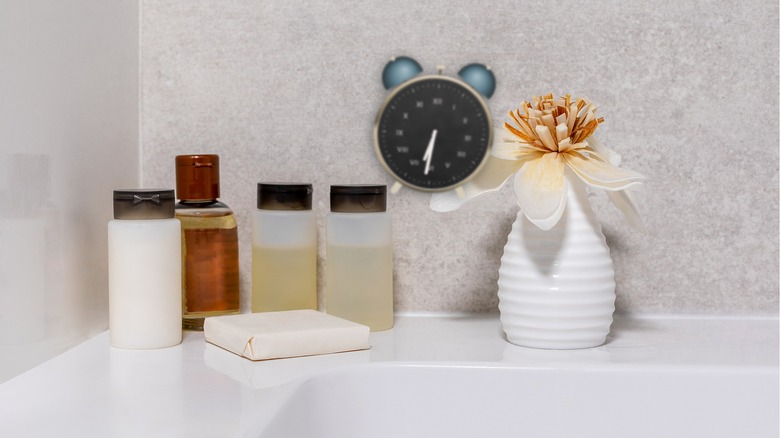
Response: 6:31
